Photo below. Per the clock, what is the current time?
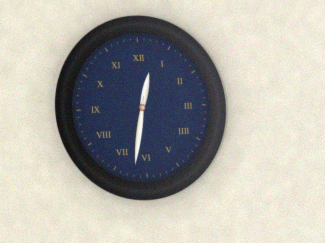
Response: 12:32
